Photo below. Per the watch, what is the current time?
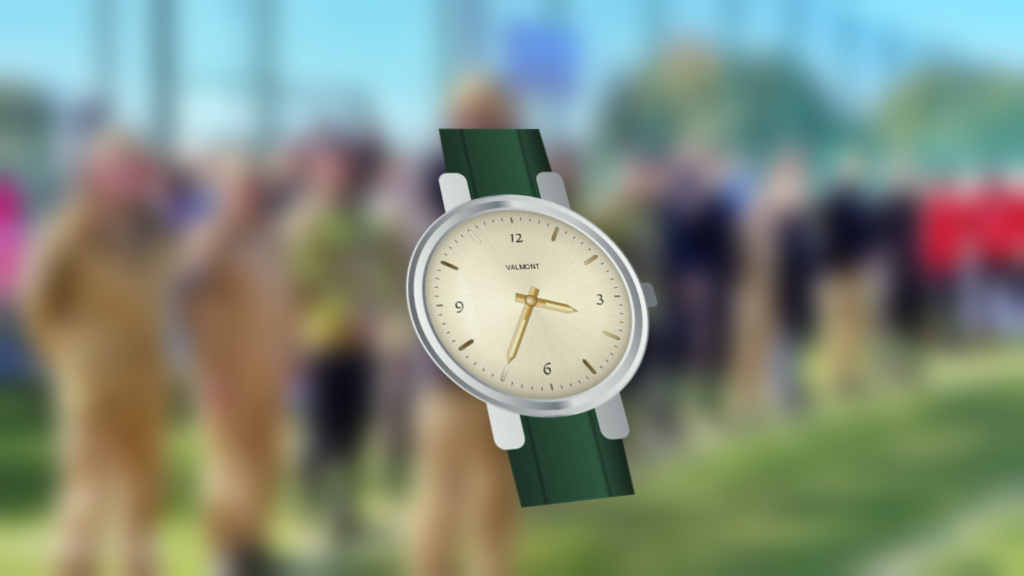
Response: 3:35
